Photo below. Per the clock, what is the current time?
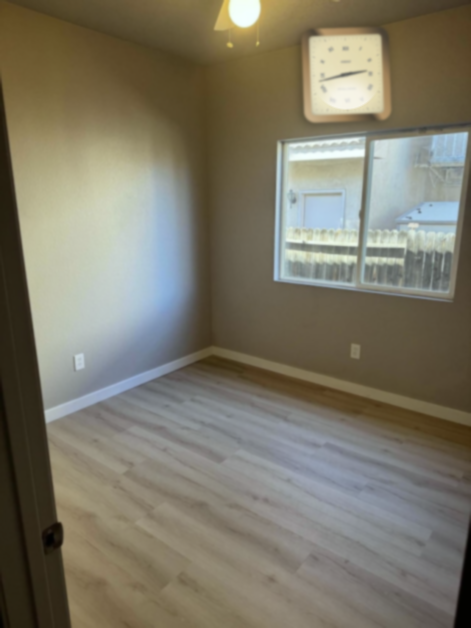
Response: 2:43
